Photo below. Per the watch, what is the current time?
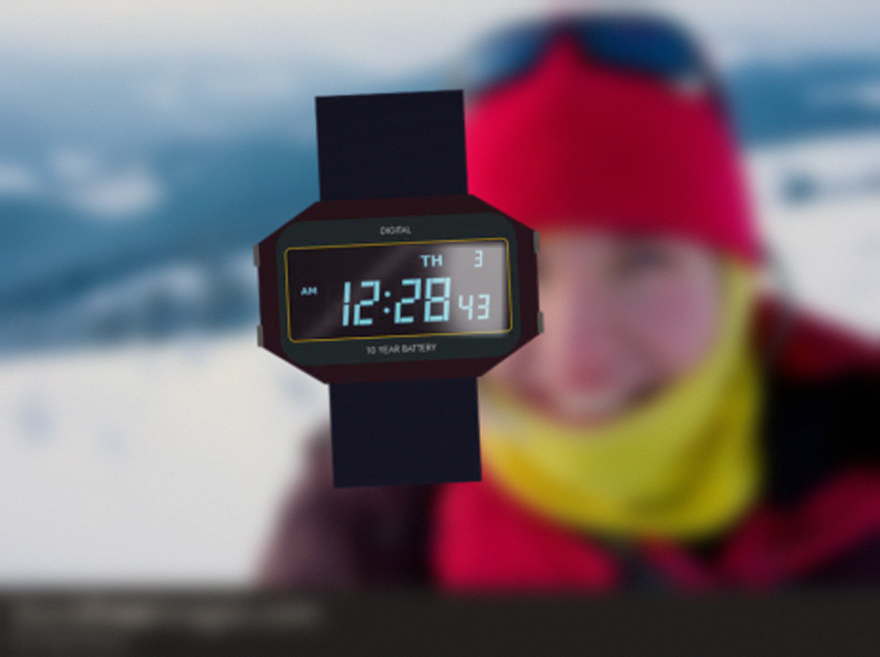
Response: 12:28:43
